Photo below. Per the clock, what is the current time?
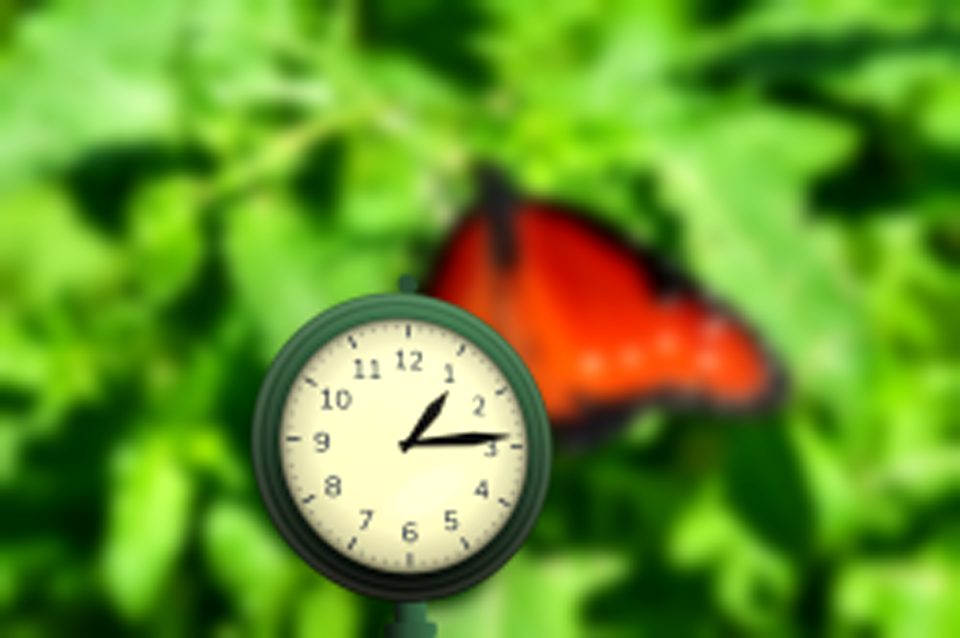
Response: 1:14
